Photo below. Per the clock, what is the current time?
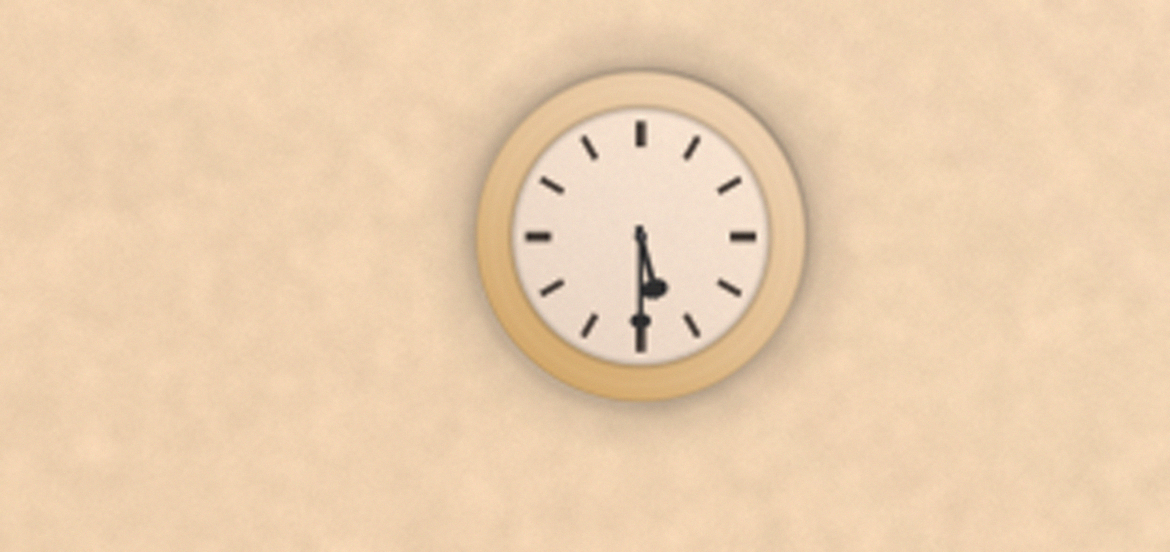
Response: 5:30
